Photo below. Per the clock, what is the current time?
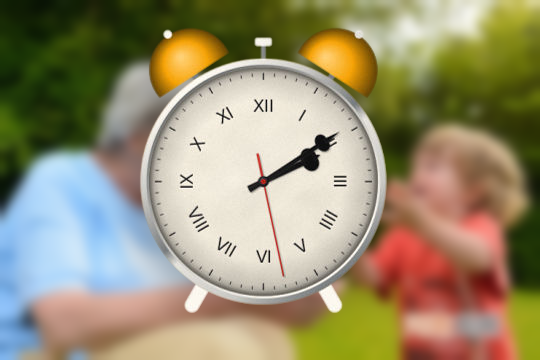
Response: 2:09:28
